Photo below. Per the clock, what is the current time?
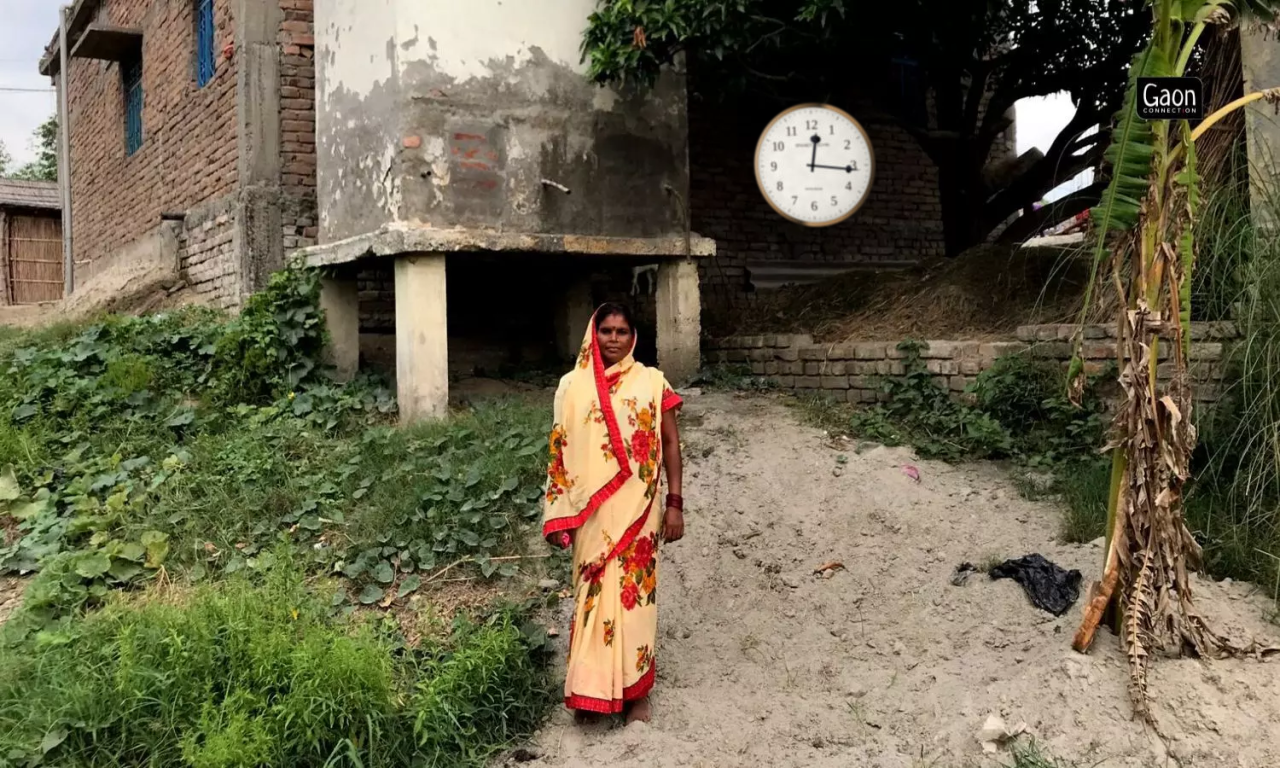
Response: 12:16
